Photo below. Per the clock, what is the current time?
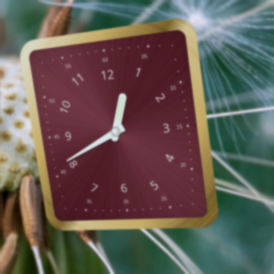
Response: 12:41
